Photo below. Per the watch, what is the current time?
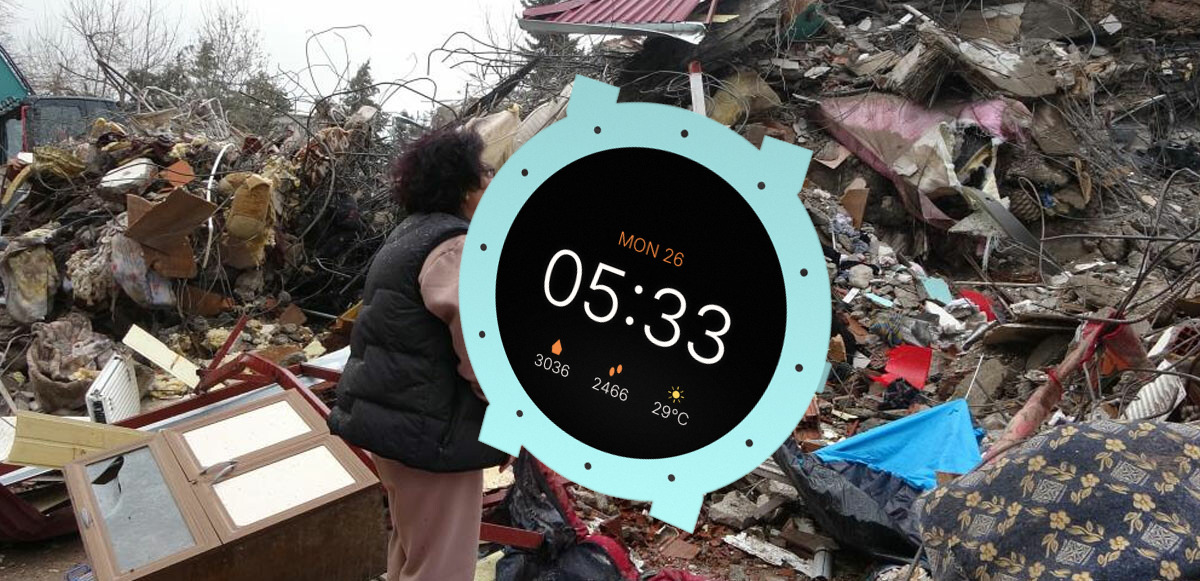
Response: 5:33
